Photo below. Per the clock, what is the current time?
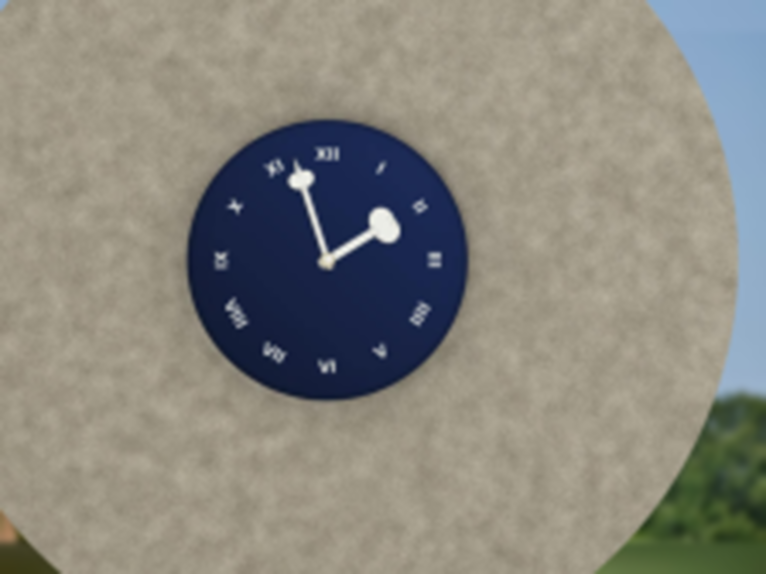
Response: 1:57
